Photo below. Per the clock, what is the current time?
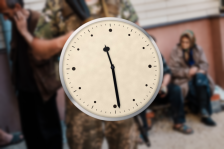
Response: 11:29
